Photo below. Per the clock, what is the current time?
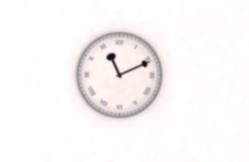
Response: 11:11
